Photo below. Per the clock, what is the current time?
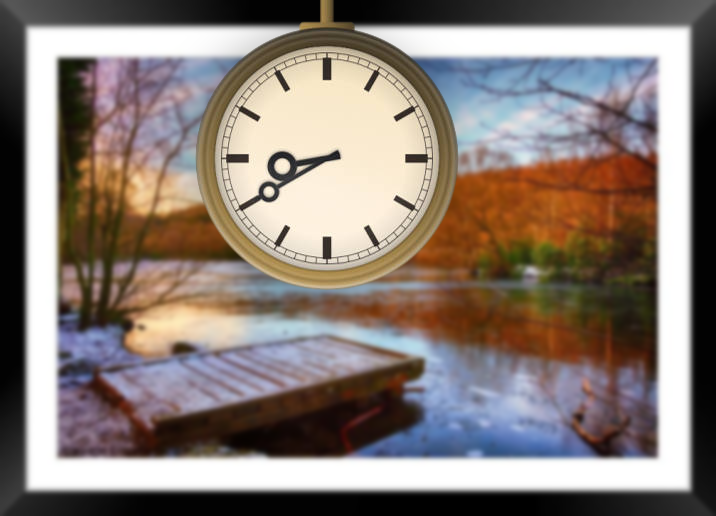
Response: 8:40
